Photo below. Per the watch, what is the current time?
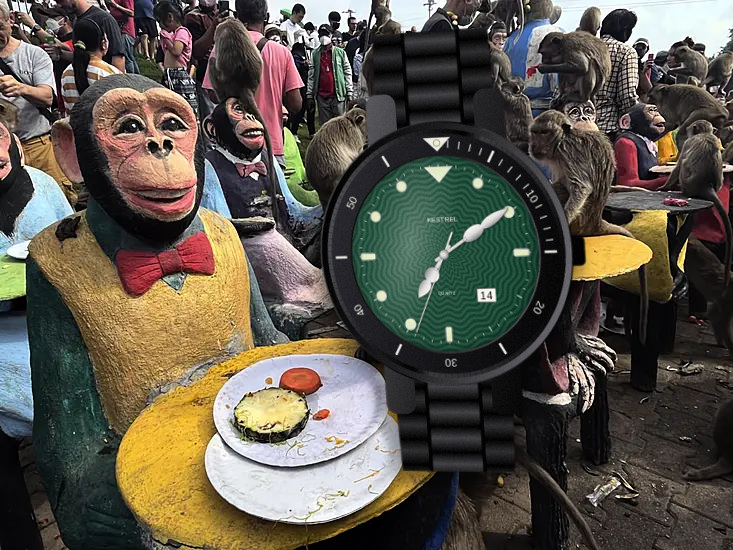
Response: 7:09:34
